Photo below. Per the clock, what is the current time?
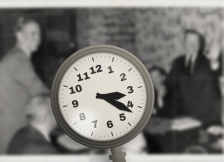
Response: 3:22
